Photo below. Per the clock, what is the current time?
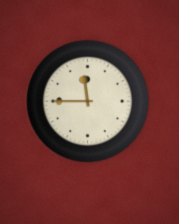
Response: 11:45
